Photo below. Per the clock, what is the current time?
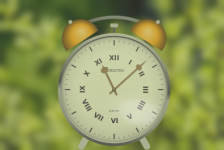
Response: 11:08
